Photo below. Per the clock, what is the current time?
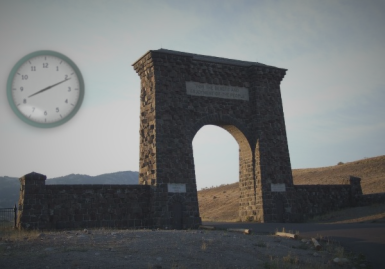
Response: 8:11
